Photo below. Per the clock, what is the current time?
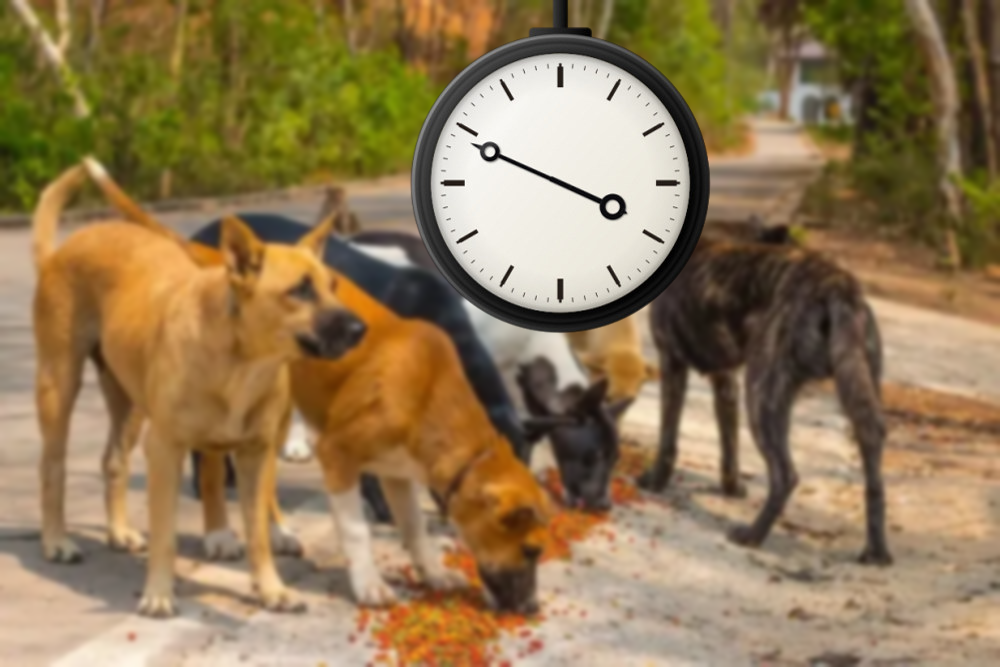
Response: 3:49
